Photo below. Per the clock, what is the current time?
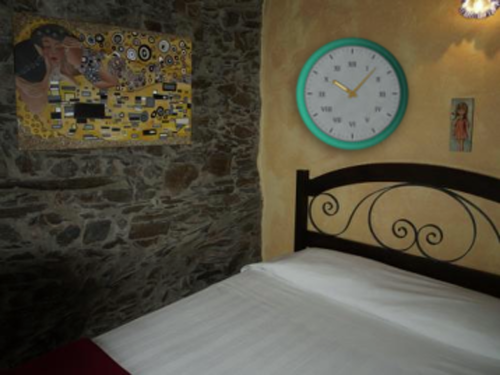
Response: 10:07
